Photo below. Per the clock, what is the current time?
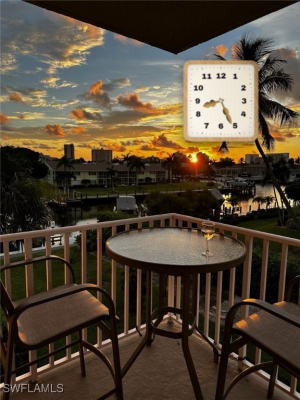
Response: 8:26
